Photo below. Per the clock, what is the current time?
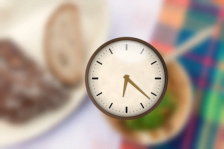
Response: 6:22
